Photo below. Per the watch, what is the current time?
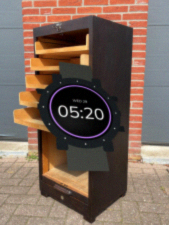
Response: 5:20
